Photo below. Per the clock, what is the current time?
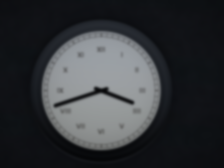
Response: 3:42
